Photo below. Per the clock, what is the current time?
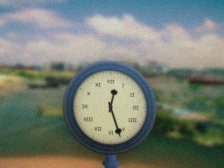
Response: 12:27
